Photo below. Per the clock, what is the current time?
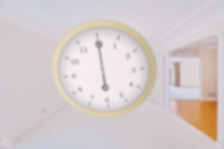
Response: 6:00
